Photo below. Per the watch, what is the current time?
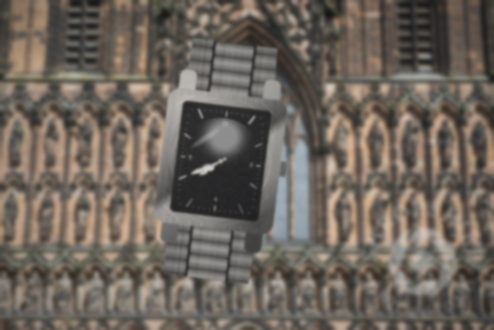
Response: 7:40
